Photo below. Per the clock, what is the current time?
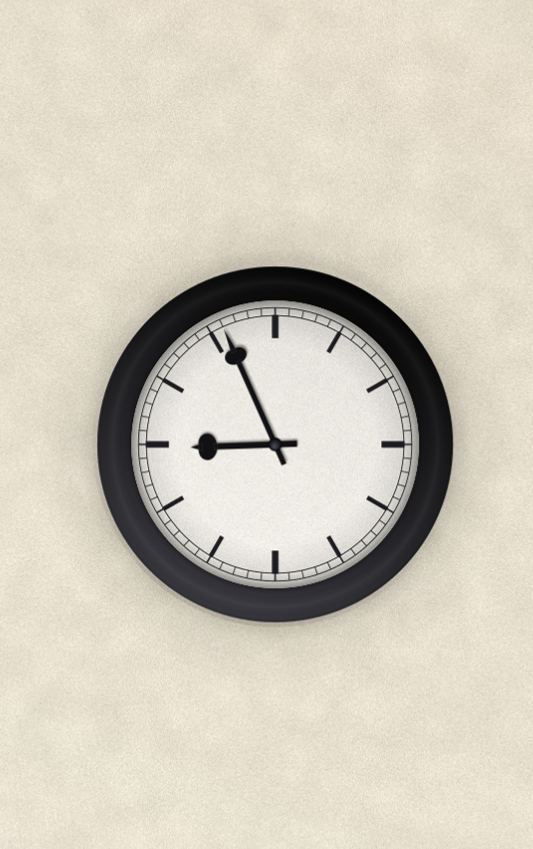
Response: 8:56
